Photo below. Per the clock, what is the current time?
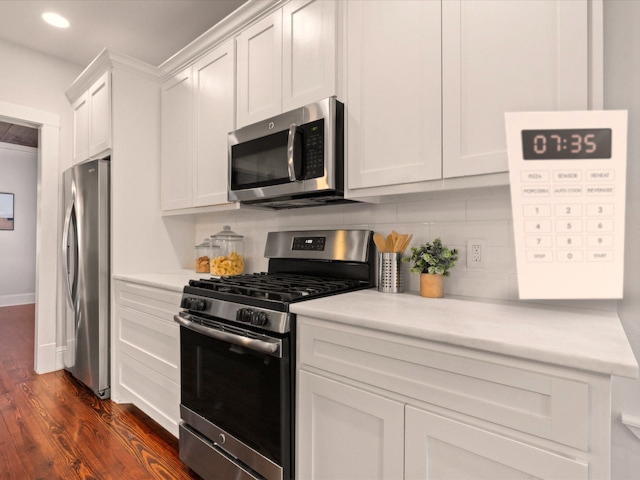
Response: 7:35
